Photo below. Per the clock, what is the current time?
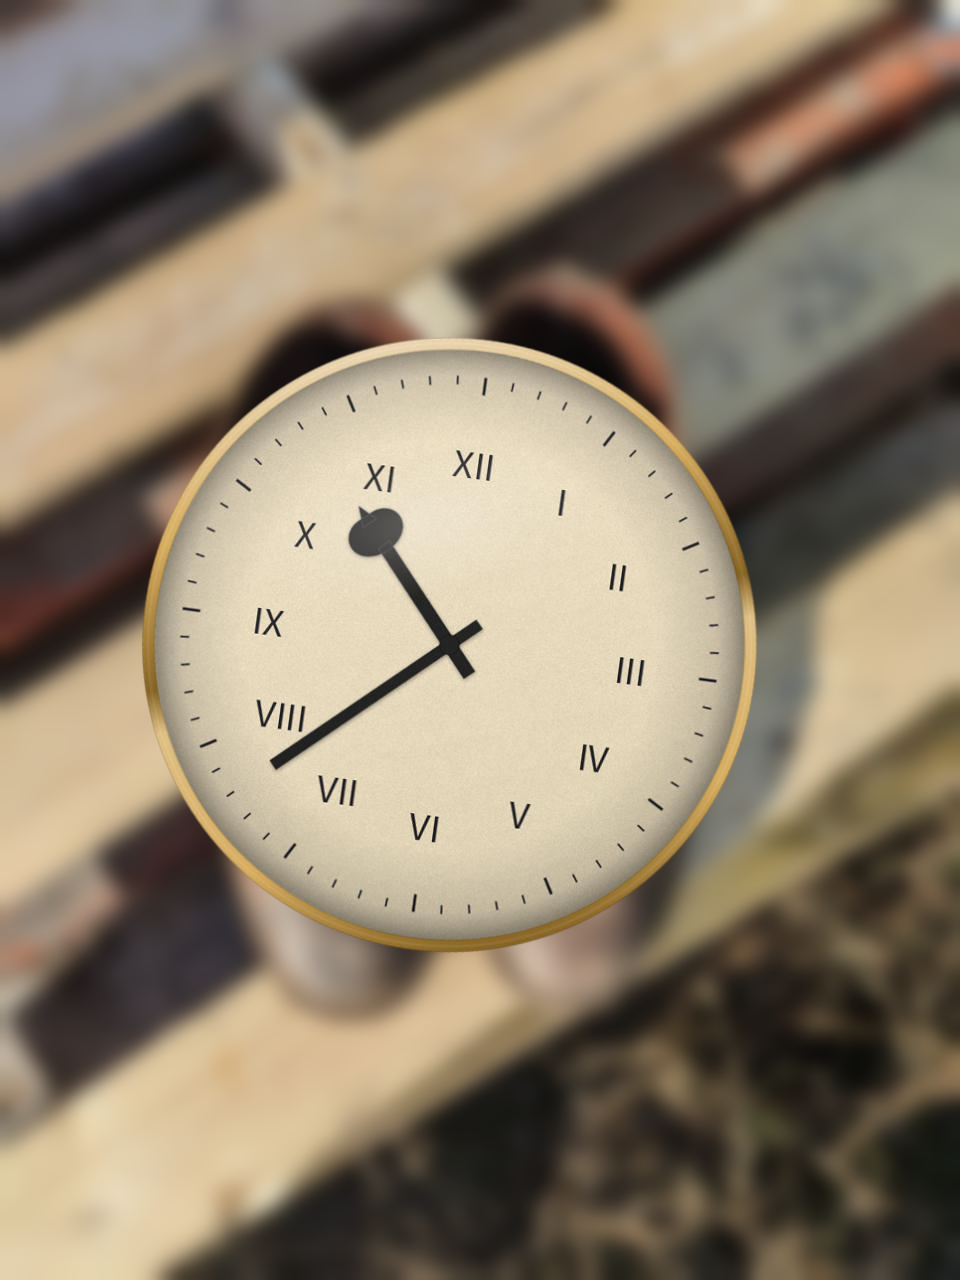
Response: 10:38
